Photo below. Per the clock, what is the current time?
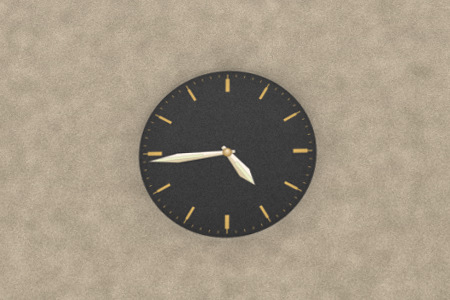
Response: 4:44
